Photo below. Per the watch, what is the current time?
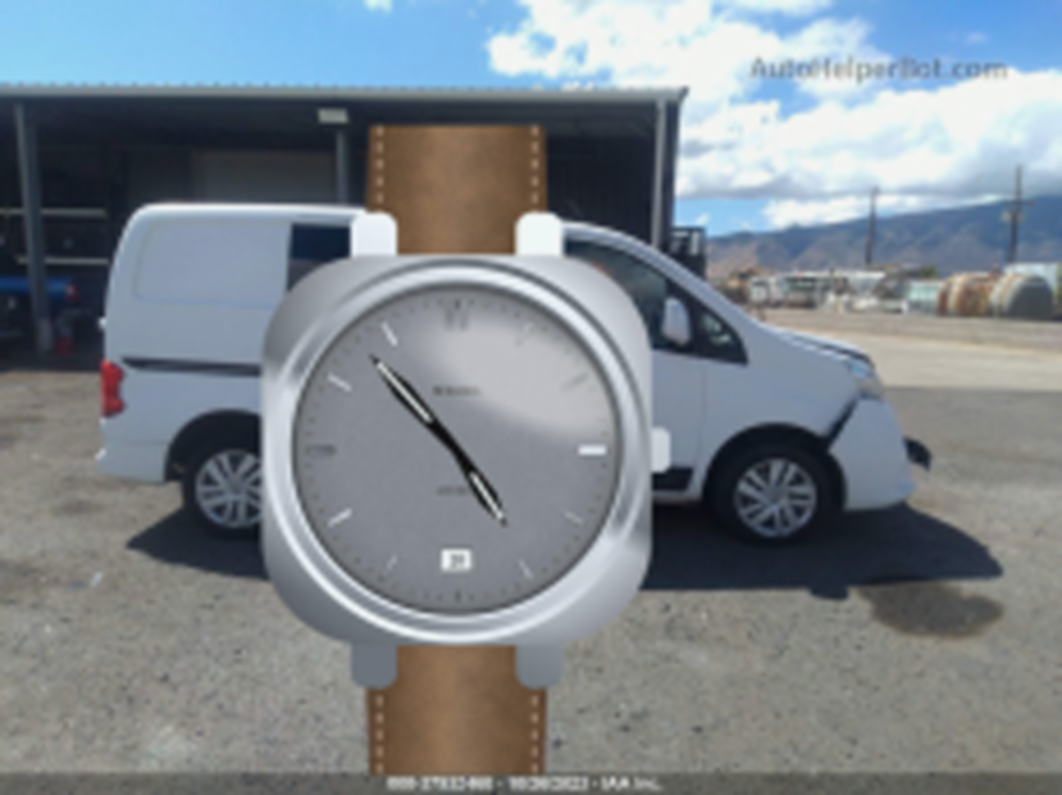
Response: 4:53
